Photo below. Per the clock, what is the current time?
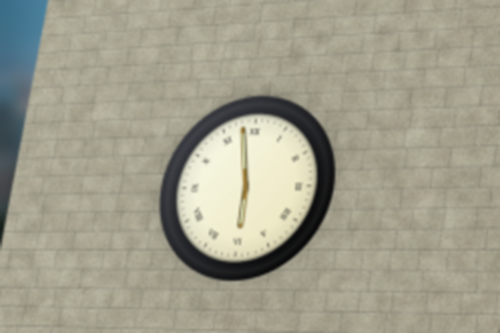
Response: 5:58
